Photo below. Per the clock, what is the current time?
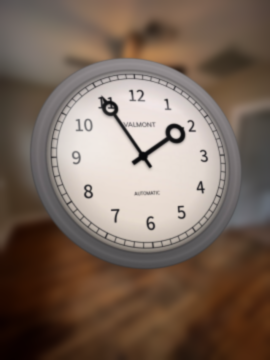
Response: 1:55
